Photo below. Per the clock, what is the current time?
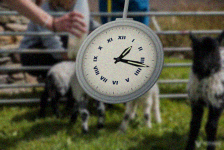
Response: 1:17
